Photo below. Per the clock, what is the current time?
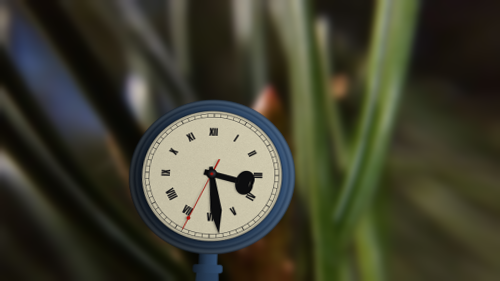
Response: 3:28:34
